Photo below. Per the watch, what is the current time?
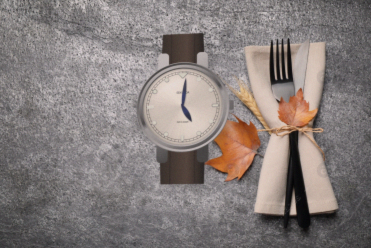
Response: 5:01
